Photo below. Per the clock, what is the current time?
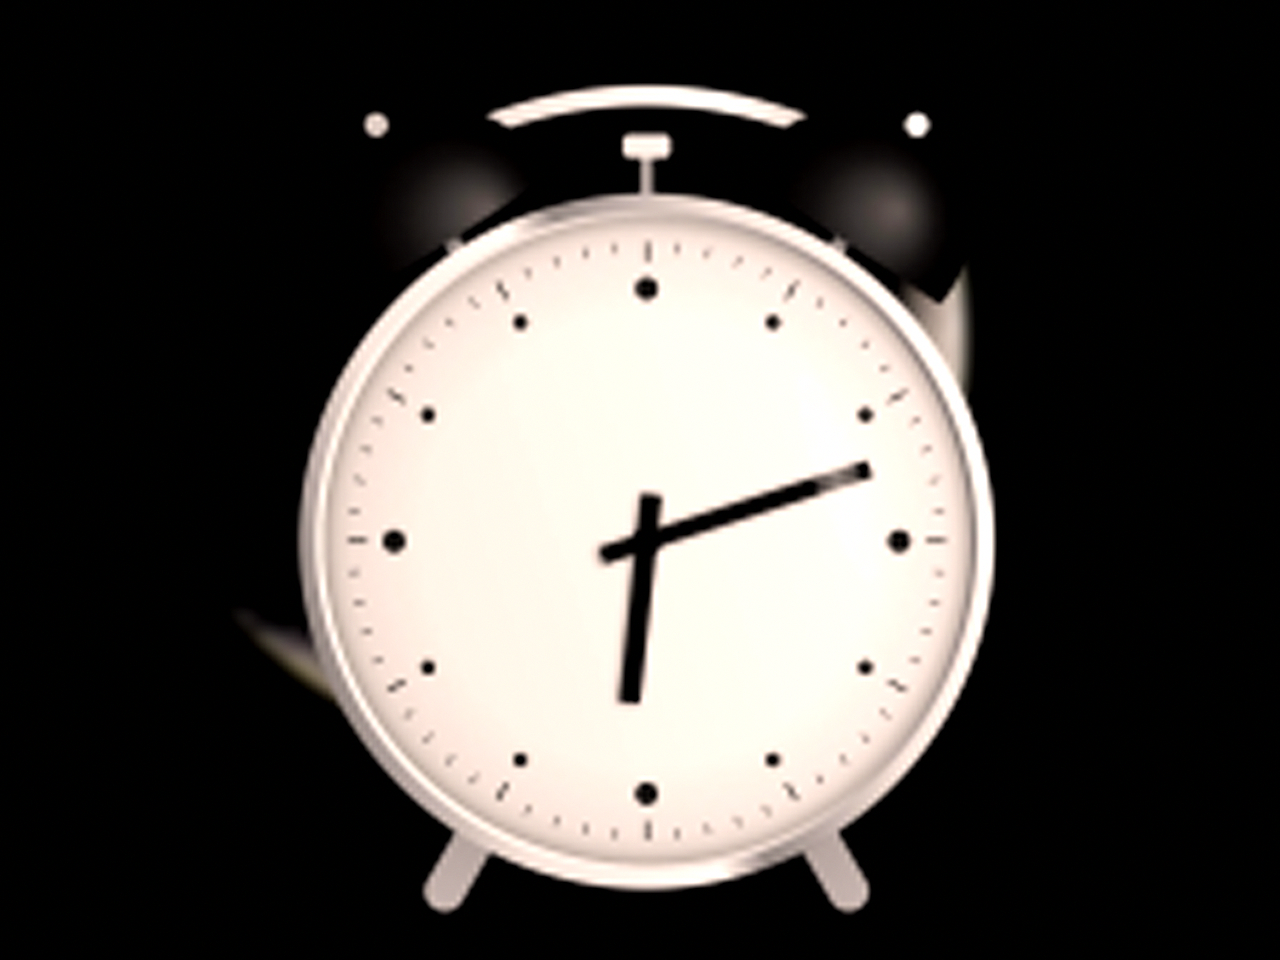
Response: 6:12
